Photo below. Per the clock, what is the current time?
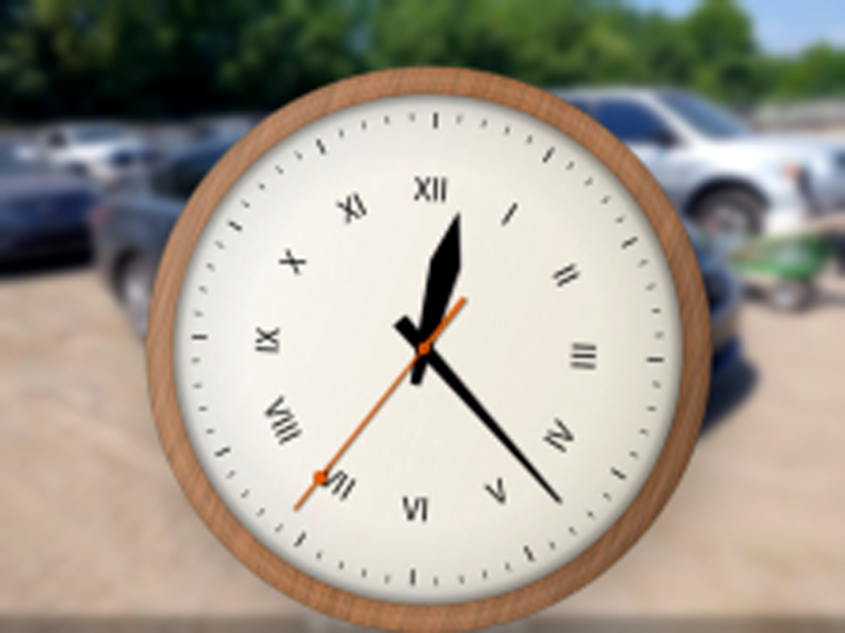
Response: 12:22:36
